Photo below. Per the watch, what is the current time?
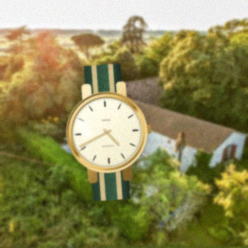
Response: 4:41
